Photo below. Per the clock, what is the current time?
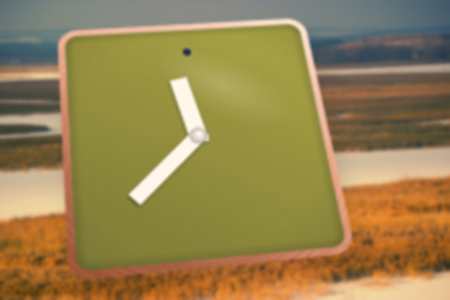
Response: 11:38
